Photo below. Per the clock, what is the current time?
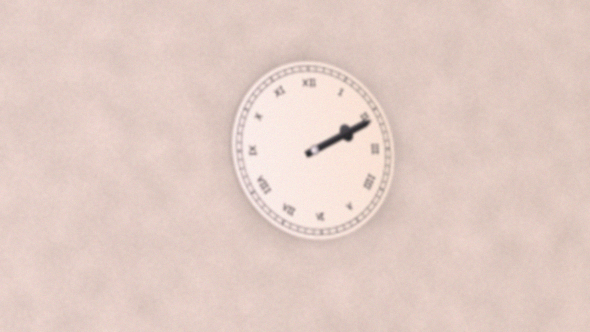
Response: 2:11
